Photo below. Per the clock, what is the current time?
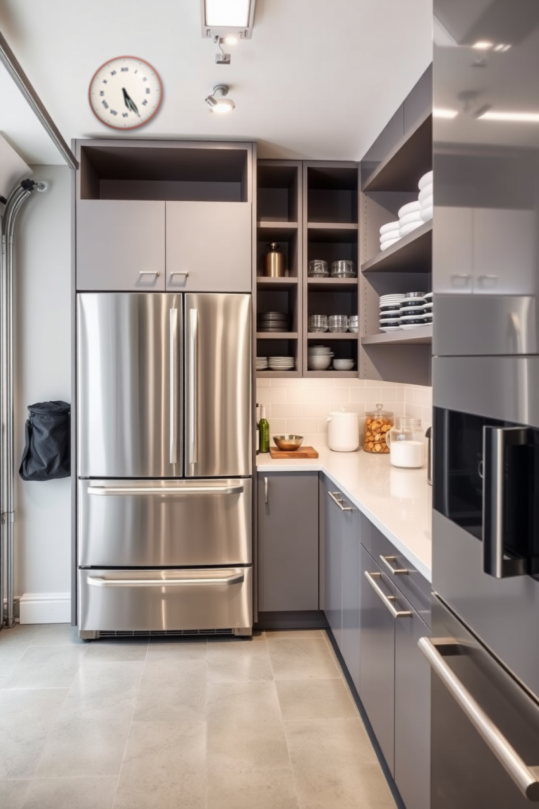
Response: 5:25
